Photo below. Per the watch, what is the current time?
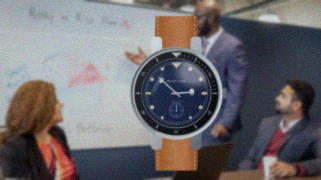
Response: 2:52
